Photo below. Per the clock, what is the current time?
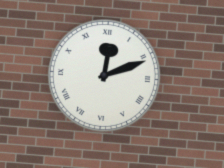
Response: 12:11
